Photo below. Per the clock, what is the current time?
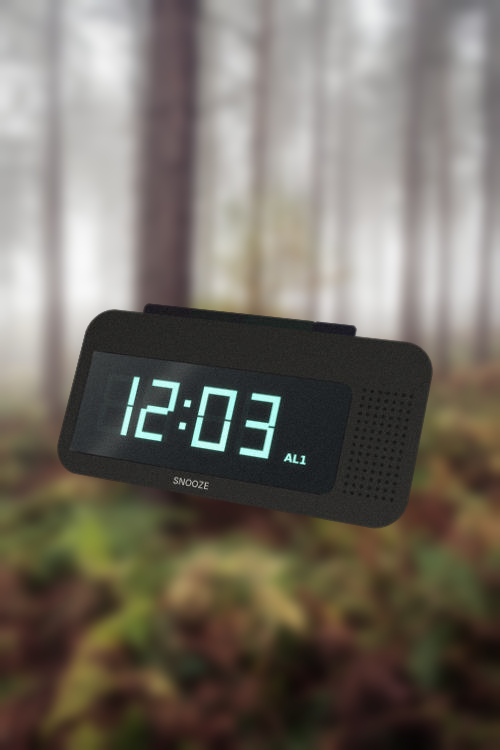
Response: 12:03
